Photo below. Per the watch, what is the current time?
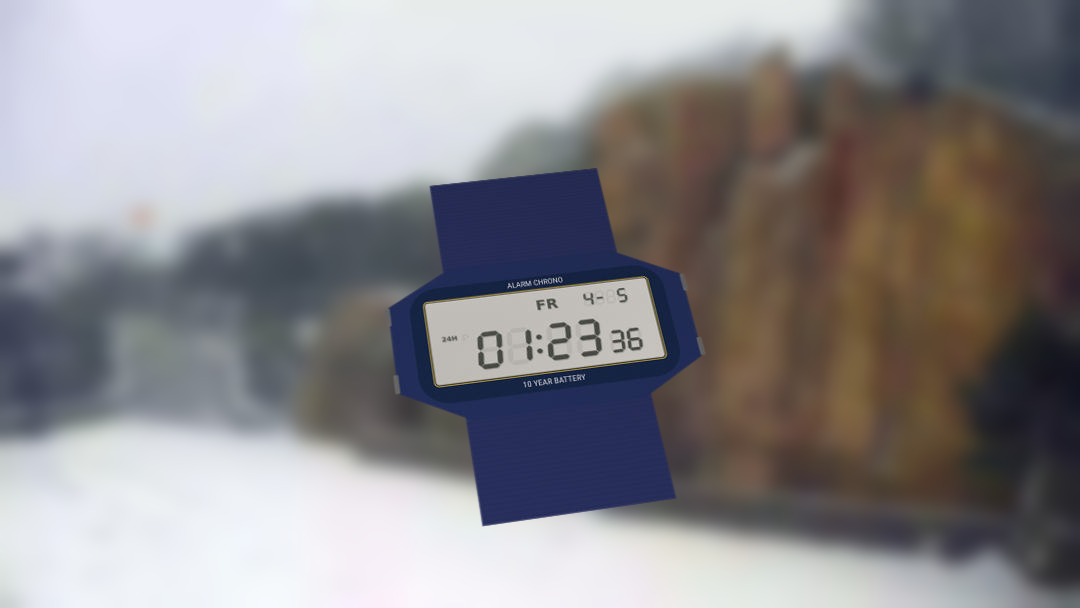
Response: 1:23:36
